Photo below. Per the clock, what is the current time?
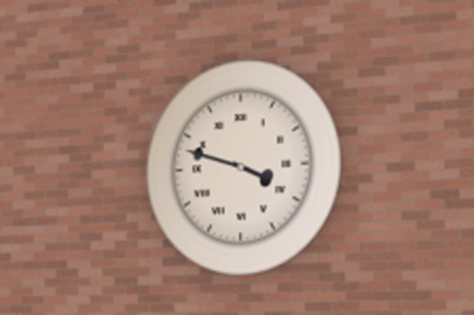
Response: 3:48
